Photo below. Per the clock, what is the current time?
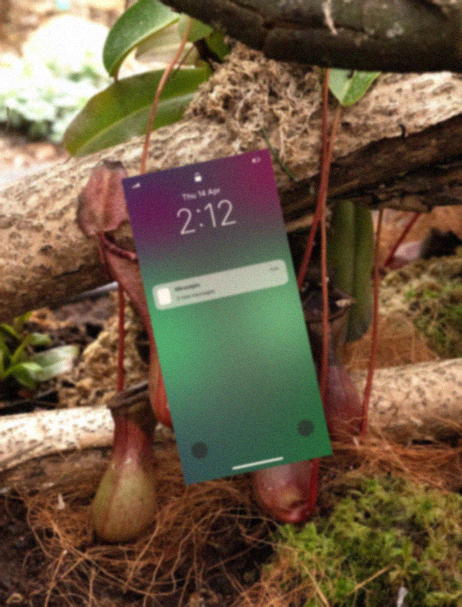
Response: 2:12
